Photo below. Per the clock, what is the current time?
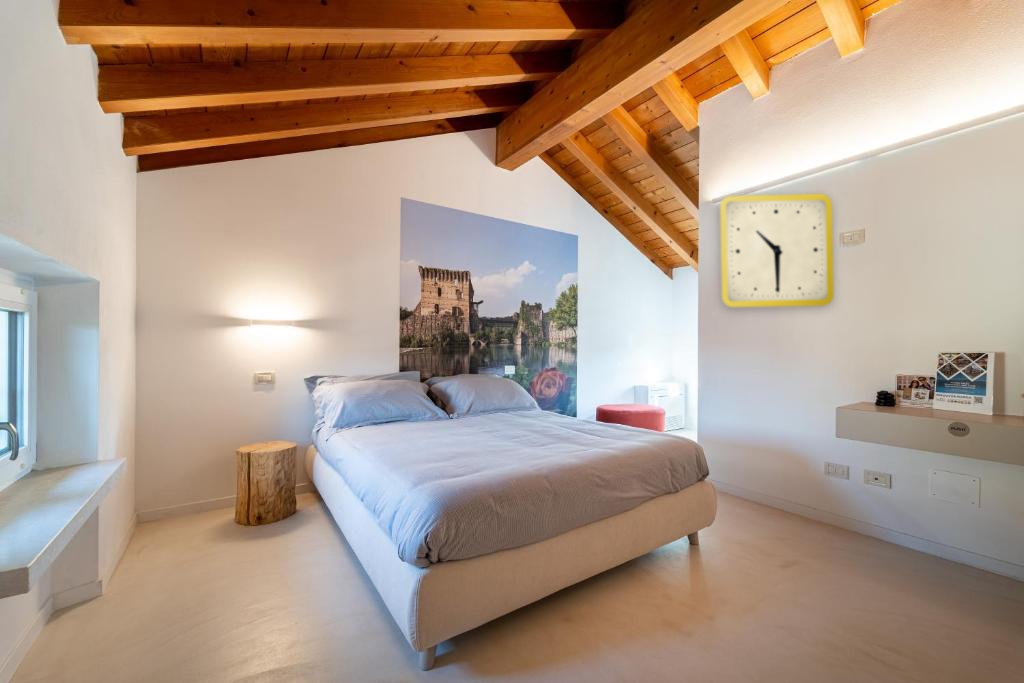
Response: 10:30
